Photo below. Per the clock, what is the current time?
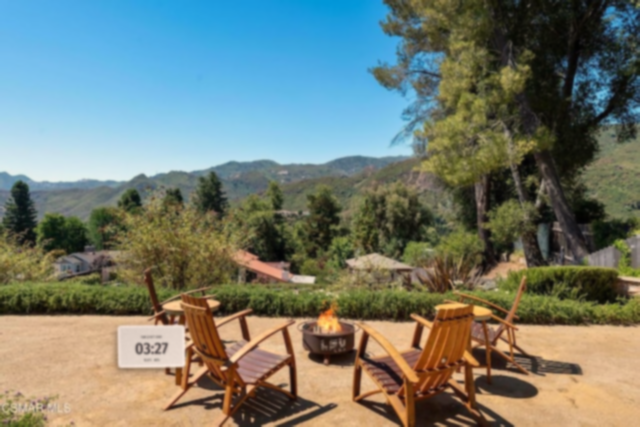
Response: 3:27
